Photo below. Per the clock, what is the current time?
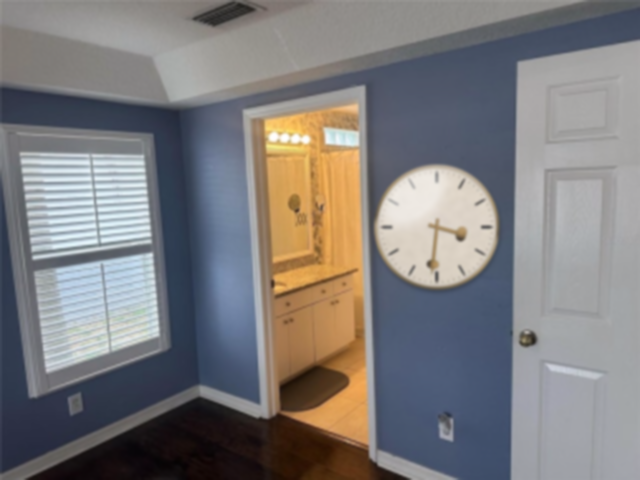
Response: 3:31
